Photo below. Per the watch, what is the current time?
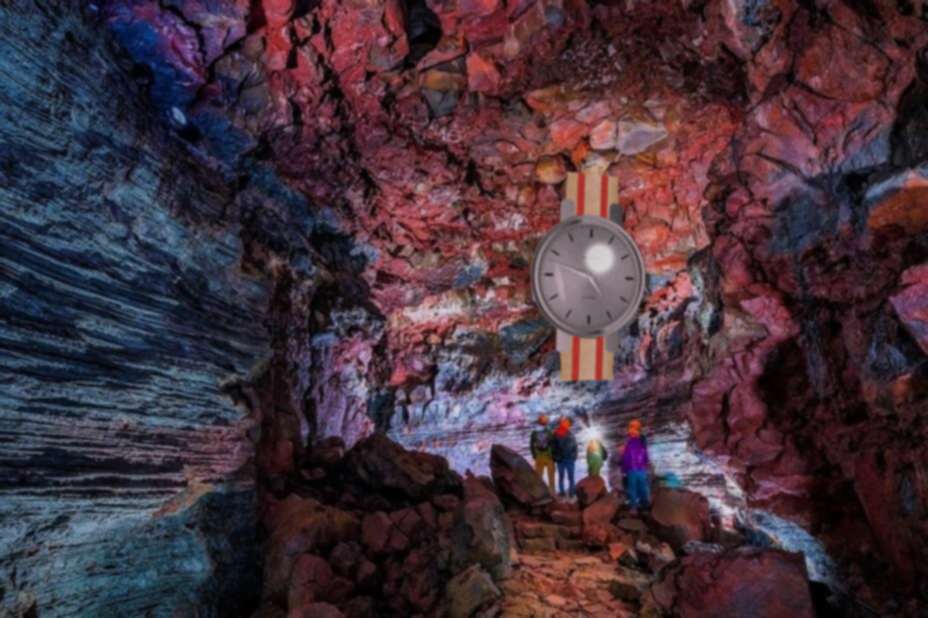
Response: 4:48
